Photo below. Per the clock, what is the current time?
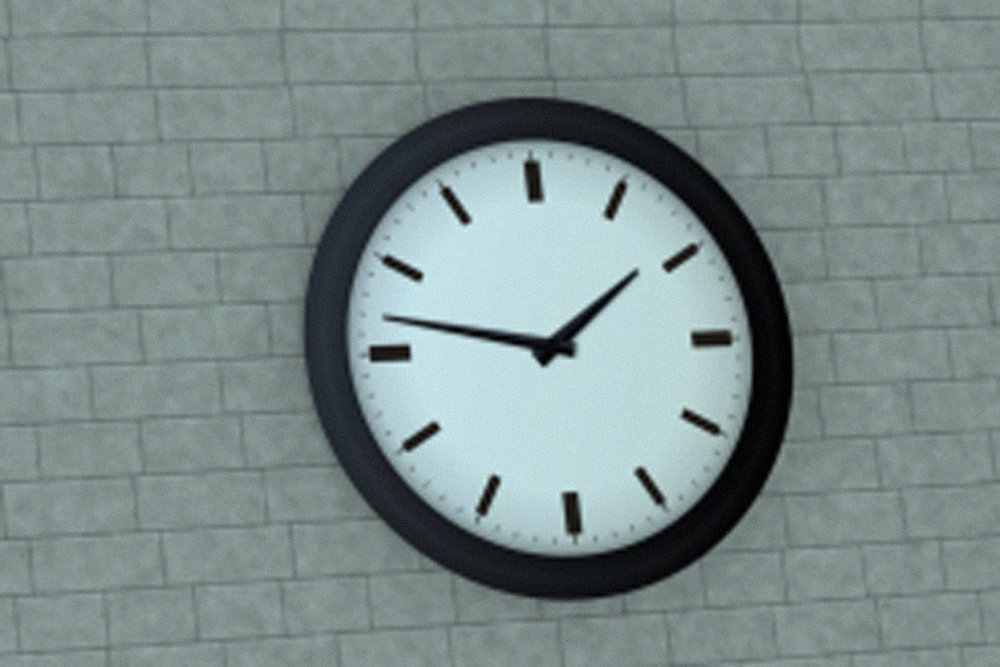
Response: 1:47
